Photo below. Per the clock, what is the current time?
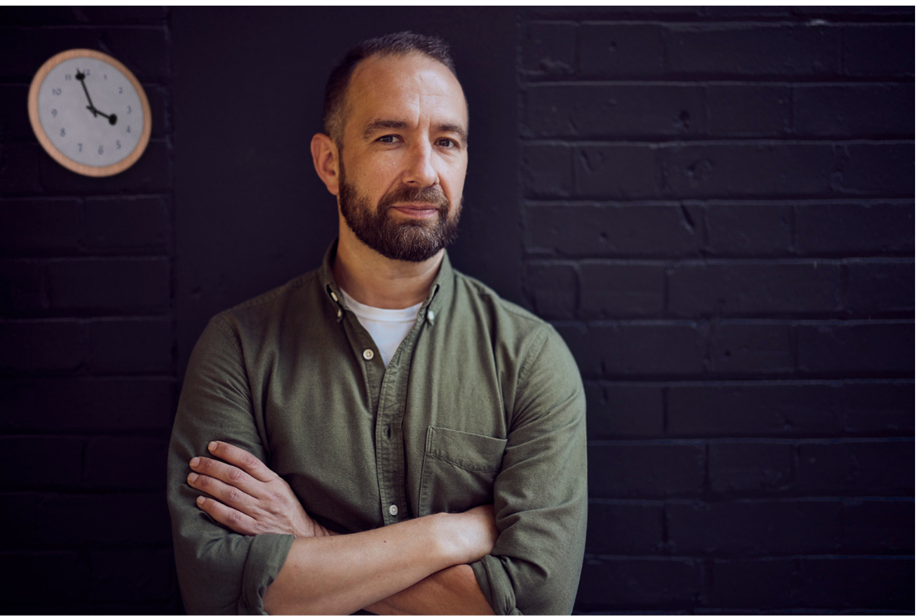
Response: 3:58
